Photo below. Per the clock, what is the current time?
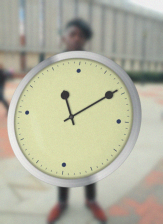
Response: 11:09
